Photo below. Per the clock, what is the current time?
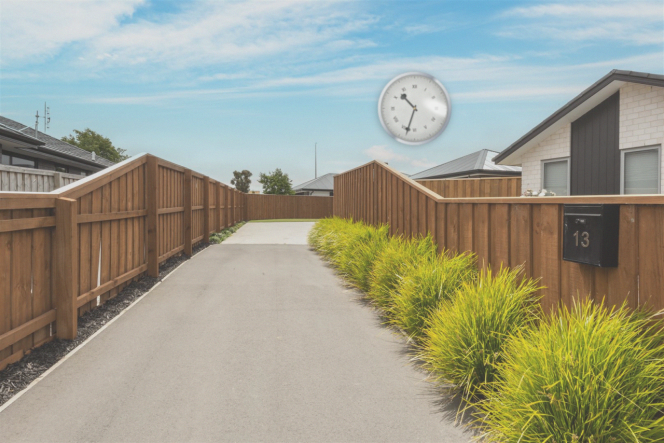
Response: 10:33
